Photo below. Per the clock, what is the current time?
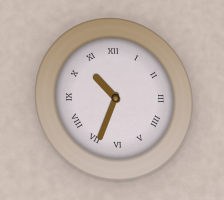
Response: 10:34
